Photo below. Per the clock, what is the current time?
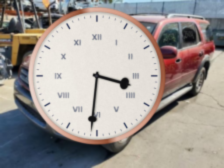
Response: 3:31
